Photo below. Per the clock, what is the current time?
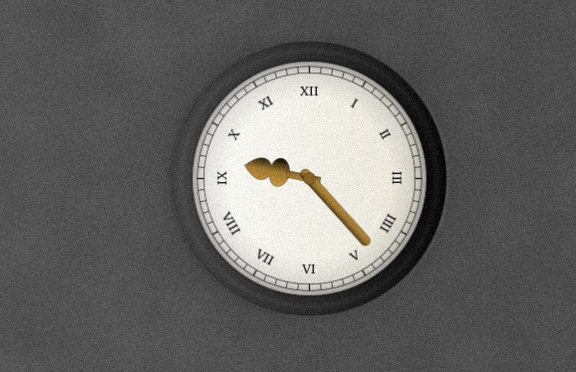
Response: 9:23
